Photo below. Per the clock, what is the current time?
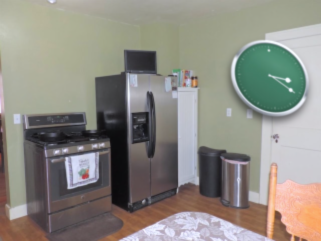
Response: 3:21
